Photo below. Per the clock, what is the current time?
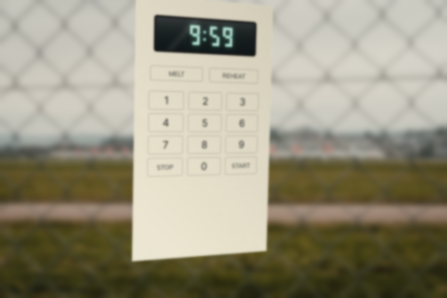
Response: 9:59
